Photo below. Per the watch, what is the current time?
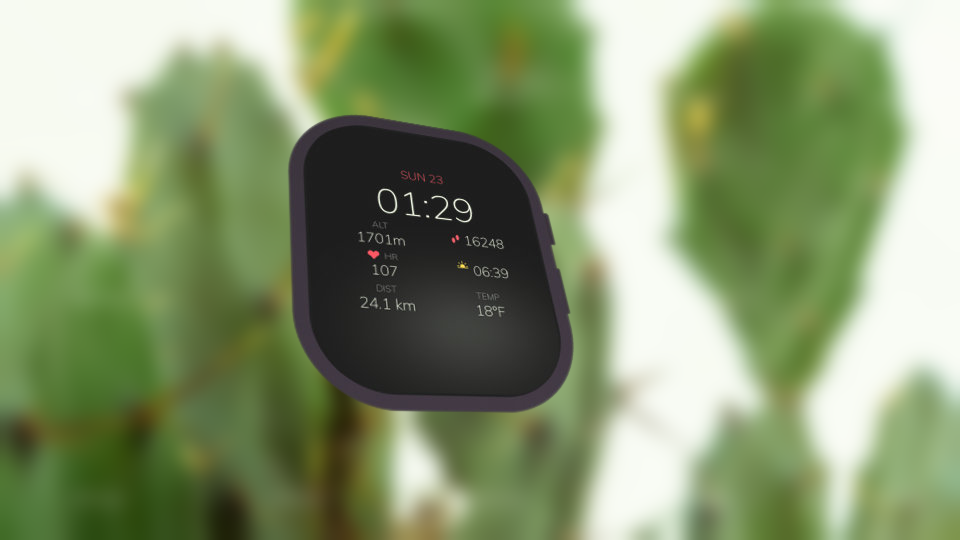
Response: 1:29
